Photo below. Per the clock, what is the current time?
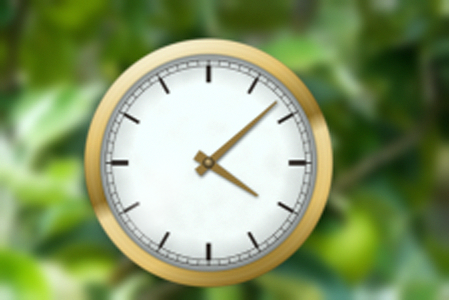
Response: 4:08
